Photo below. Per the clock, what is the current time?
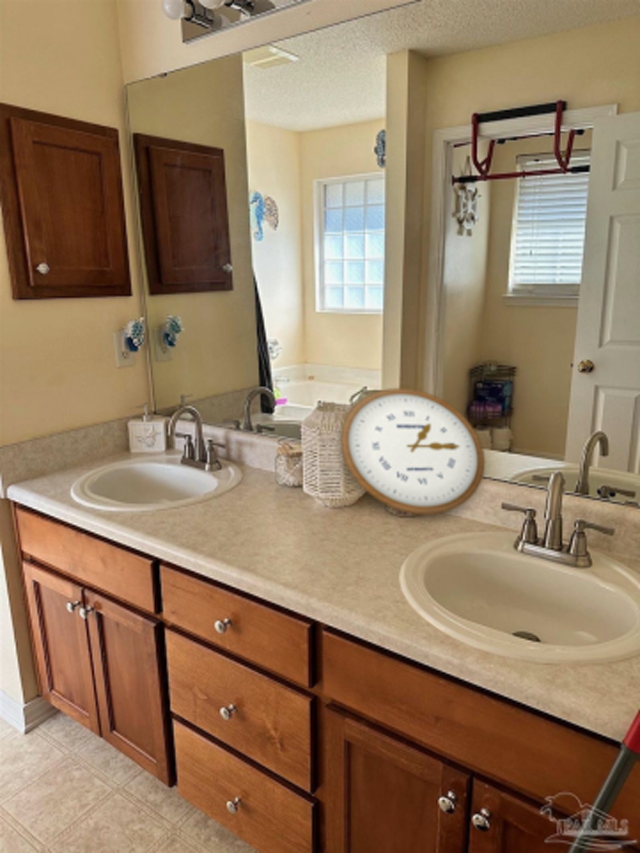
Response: 1:15
